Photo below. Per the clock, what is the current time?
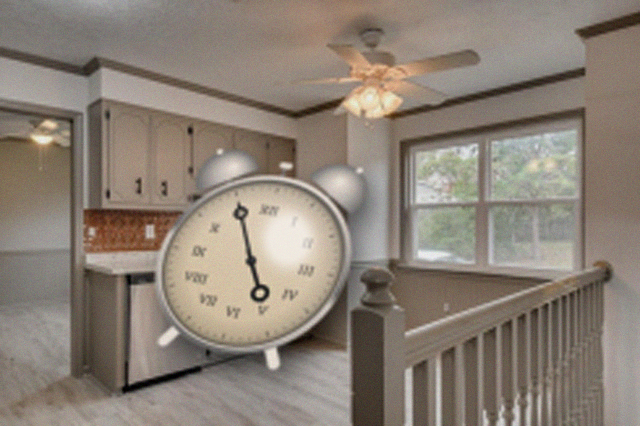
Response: 4:55
